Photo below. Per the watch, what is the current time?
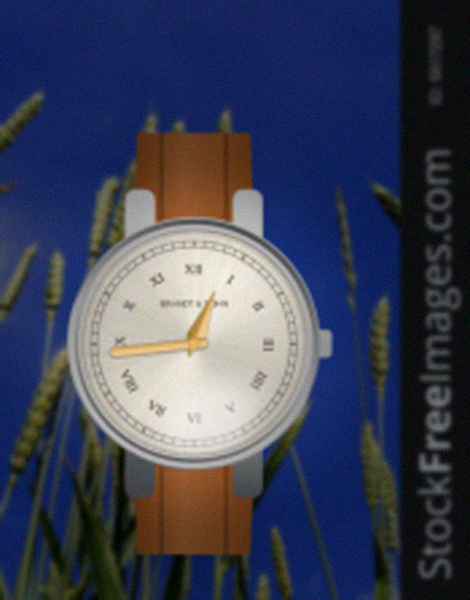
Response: 12:44
